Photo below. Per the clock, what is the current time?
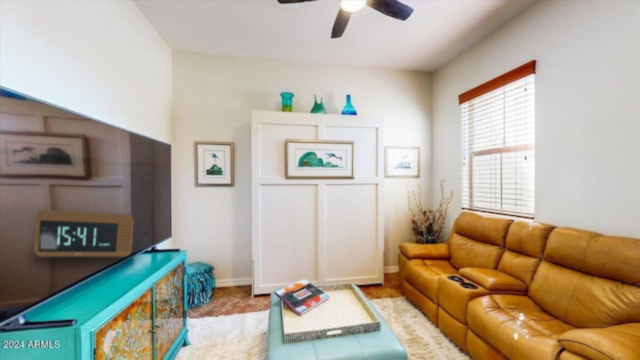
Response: 15:41
